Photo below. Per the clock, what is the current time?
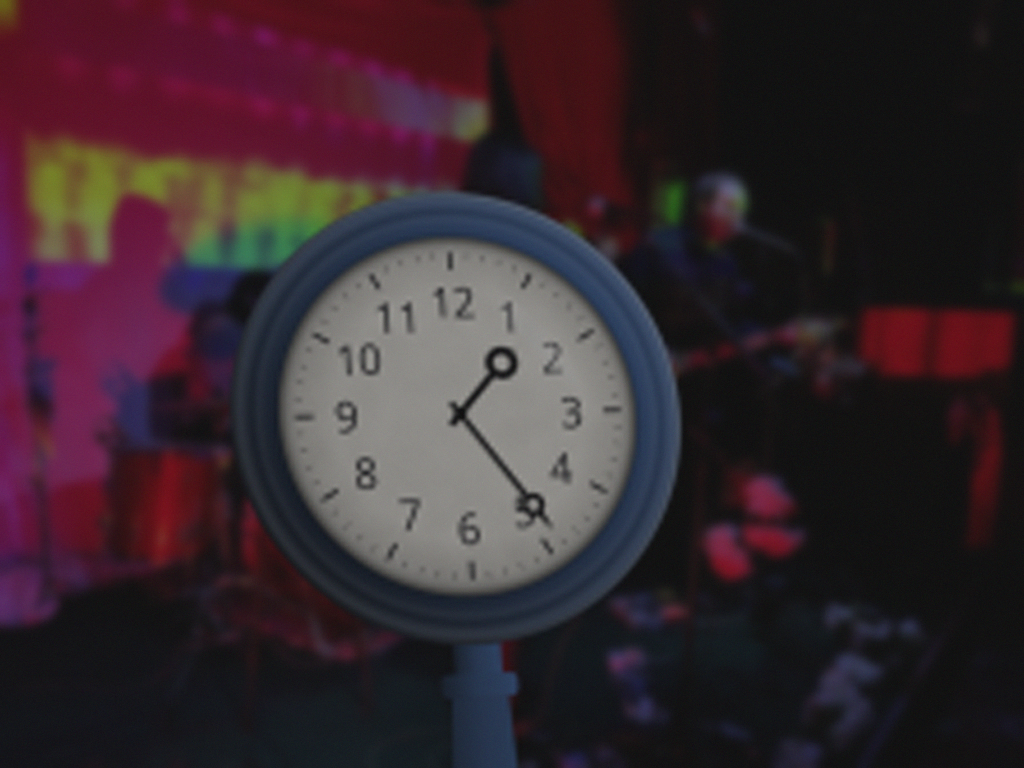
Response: 1:24
